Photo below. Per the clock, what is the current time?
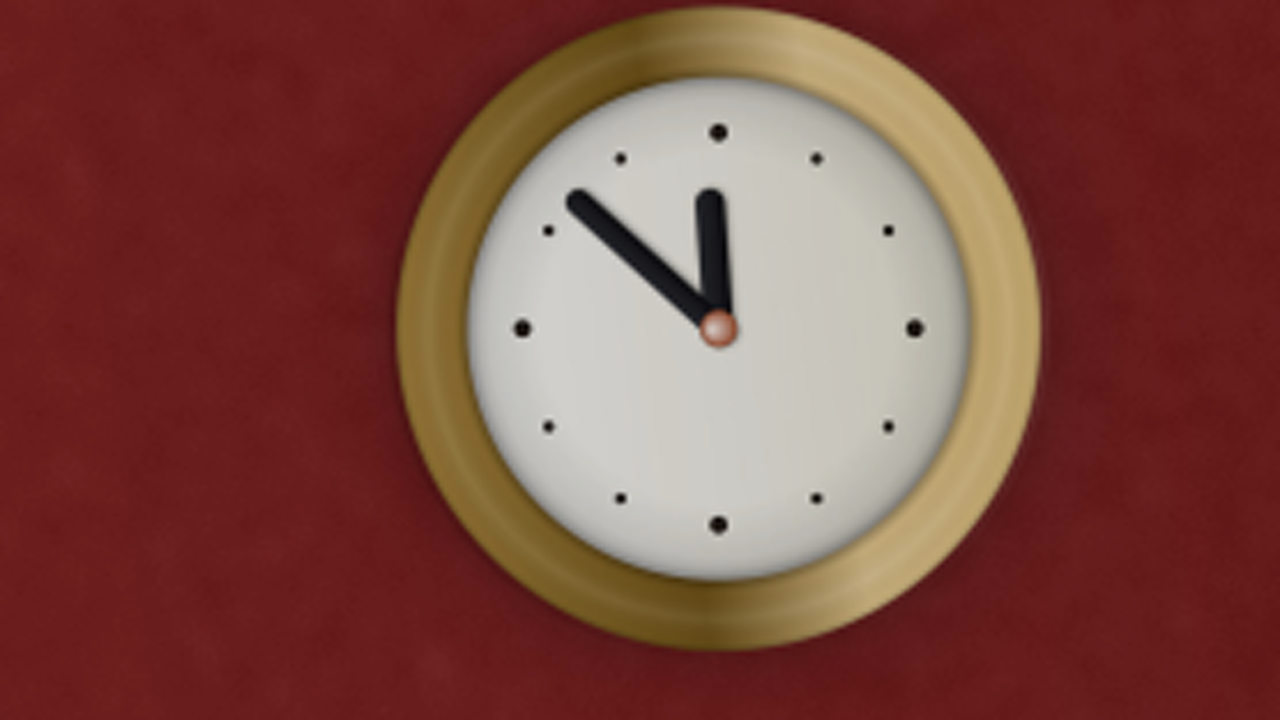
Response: 11:52
